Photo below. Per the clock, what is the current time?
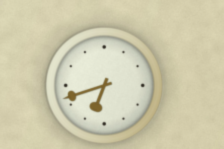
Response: 6:42
